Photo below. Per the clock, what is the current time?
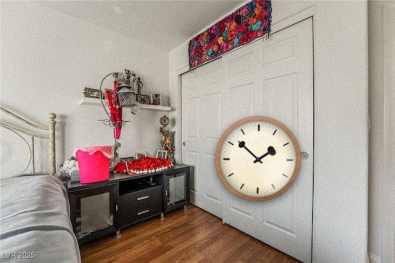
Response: 1:52
